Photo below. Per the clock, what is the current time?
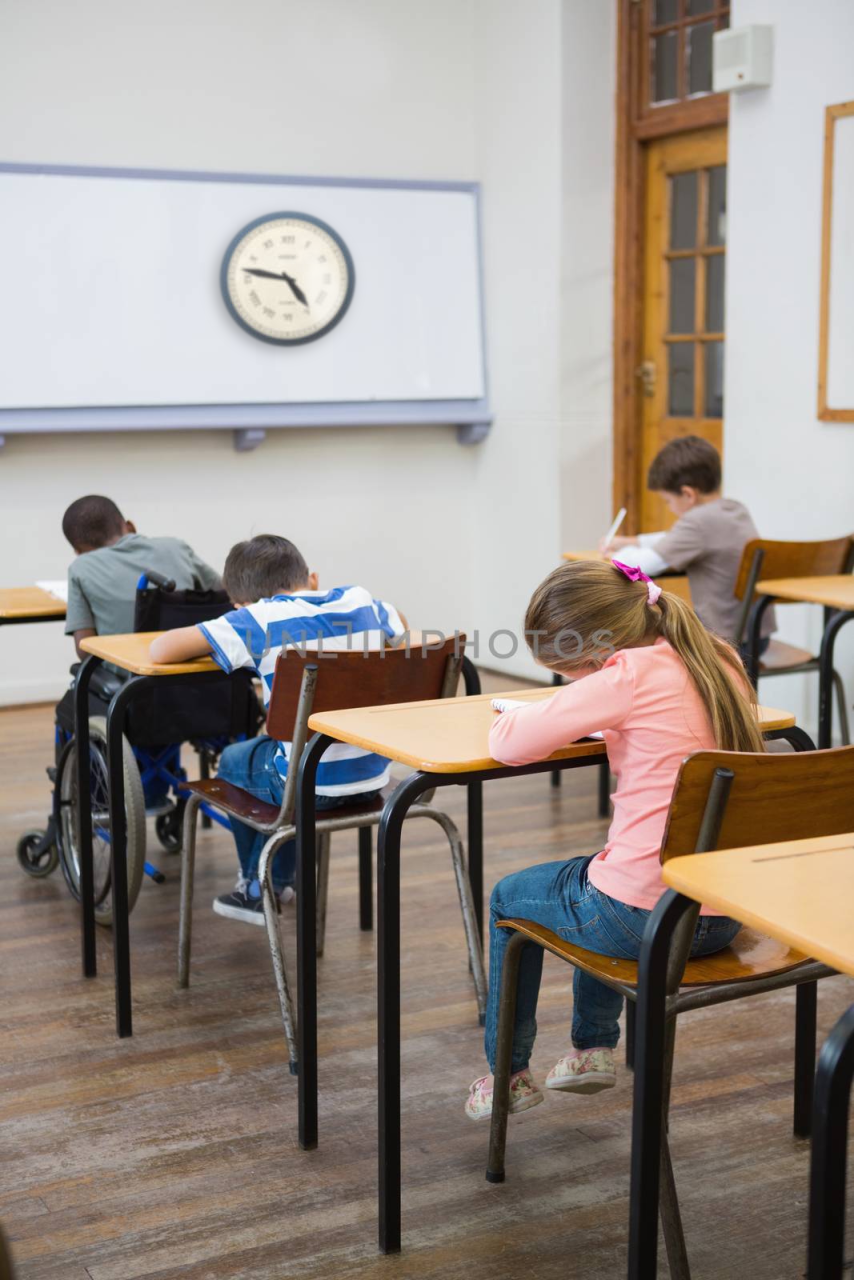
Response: 4:47
